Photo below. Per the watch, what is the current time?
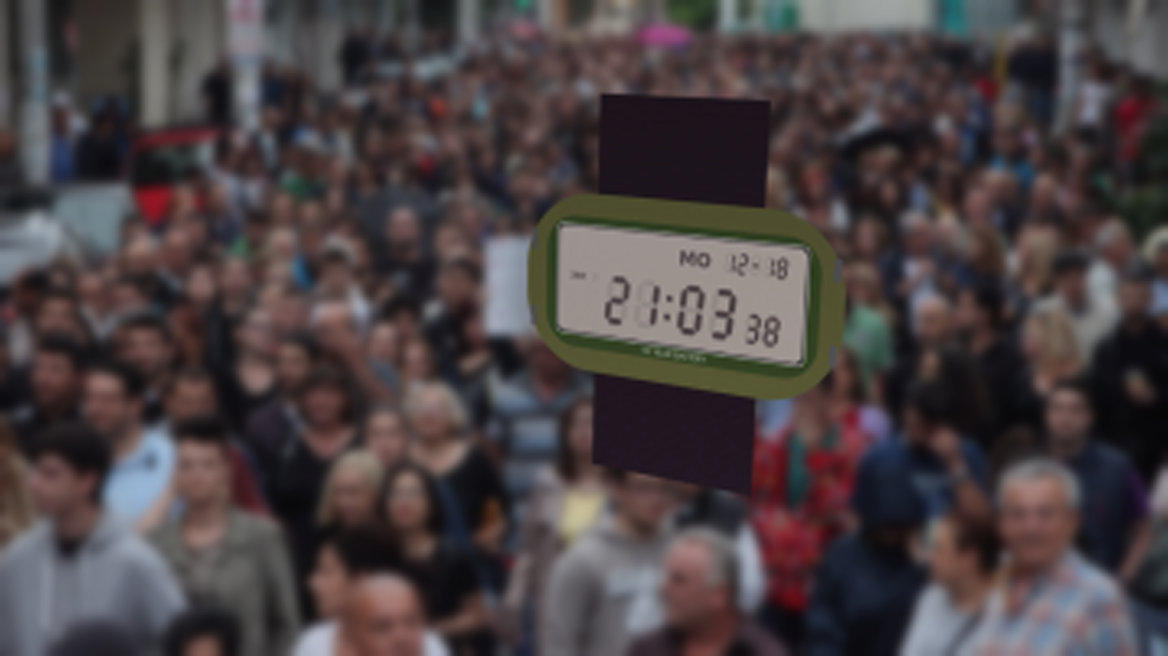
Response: 21:03:38
